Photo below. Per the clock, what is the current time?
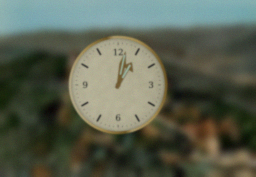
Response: 1:02
